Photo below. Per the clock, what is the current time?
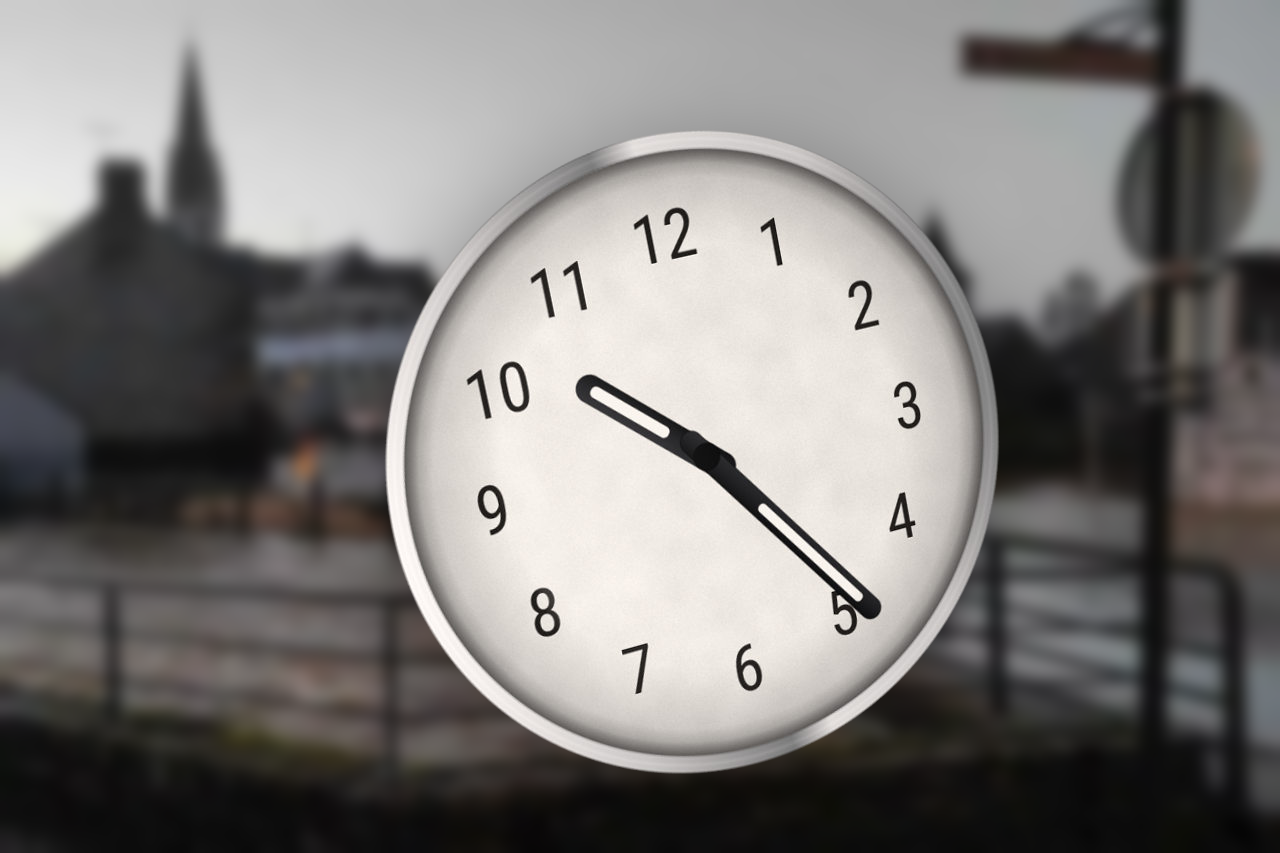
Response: 10:24
